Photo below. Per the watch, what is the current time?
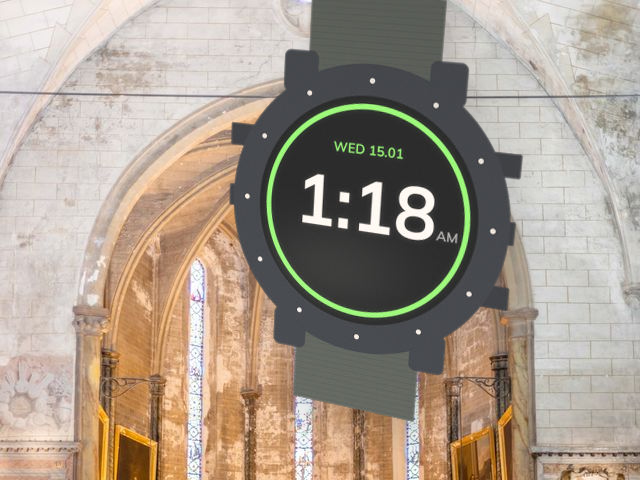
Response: 1:18
